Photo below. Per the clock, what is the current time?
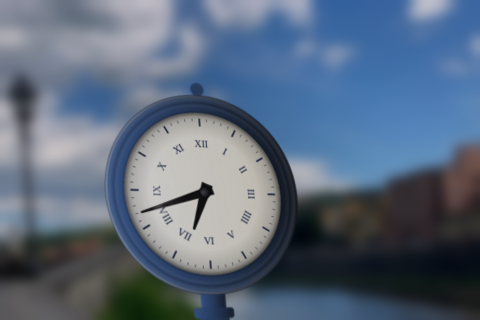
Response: 6:42
